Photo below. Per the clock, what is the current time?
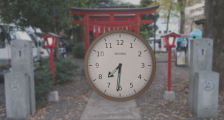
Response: 7:31
